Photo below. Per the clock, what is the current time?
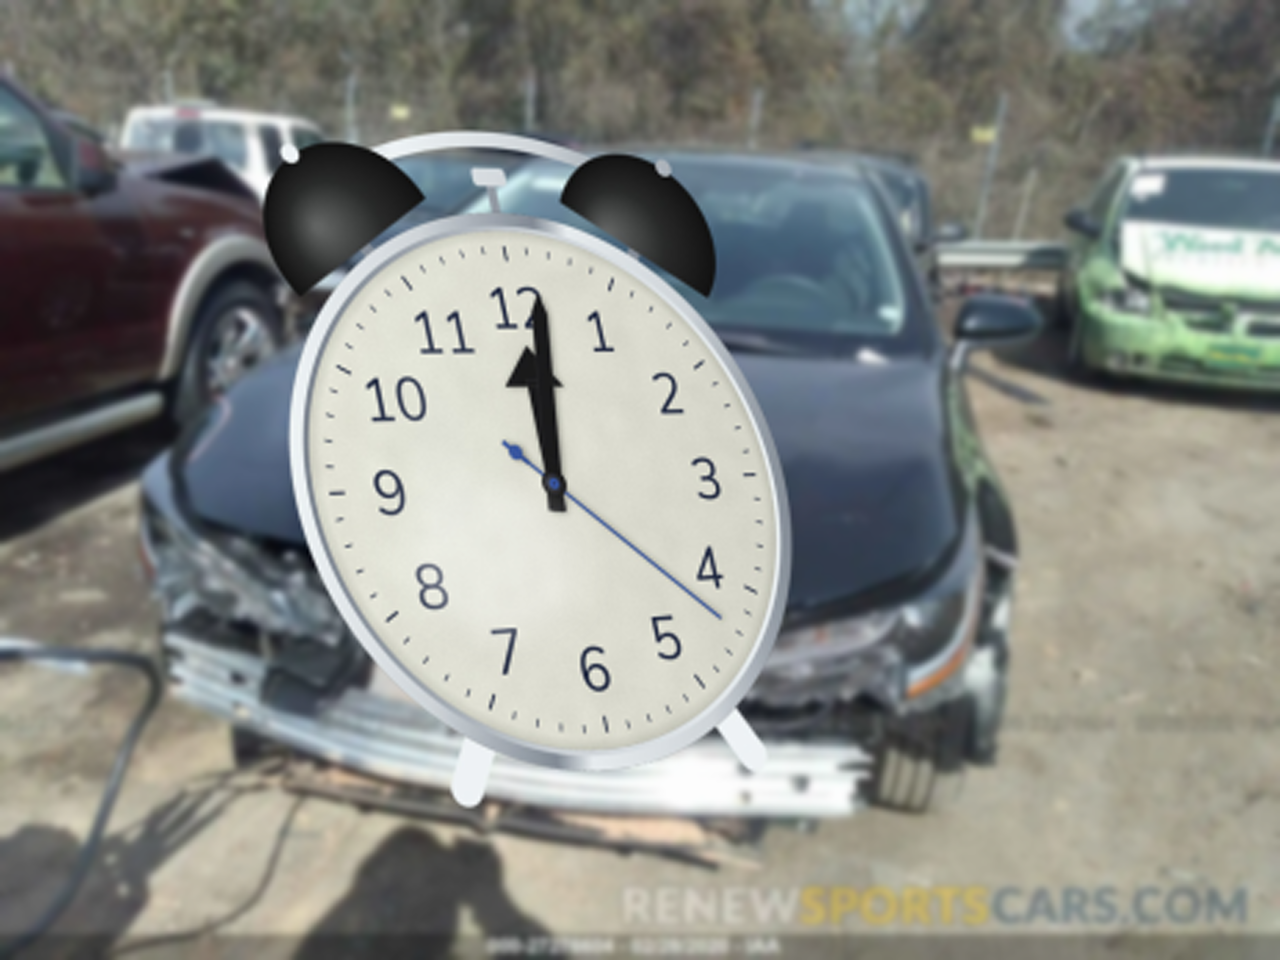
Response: 12:01:22
